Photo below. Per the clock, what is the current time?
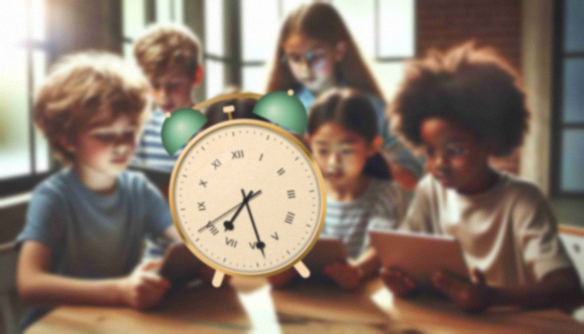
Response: 7:28:41
